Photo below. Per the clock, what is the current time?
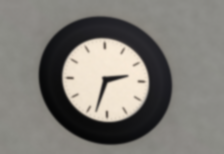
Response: 2:33
